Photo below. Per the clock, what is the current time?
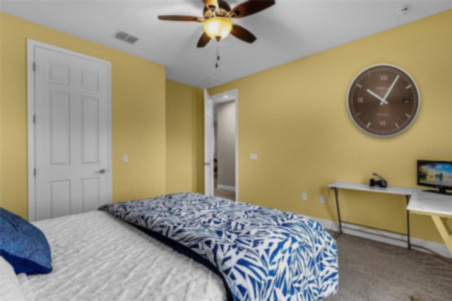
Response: 10:05
